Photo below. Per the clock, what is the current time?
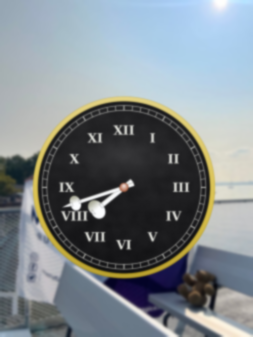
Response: 7:42
